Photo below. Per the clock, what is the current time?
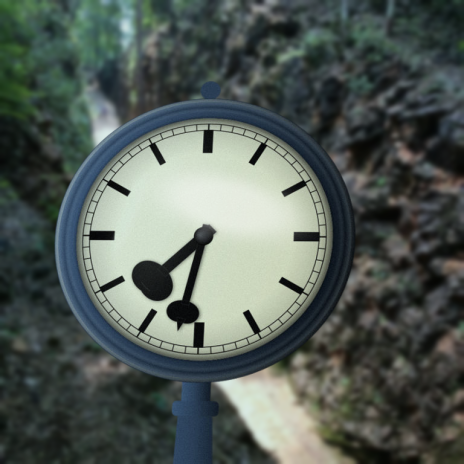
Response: 7:32
